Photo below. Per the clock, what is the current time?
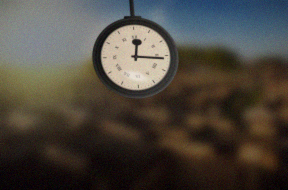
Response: 12:16
